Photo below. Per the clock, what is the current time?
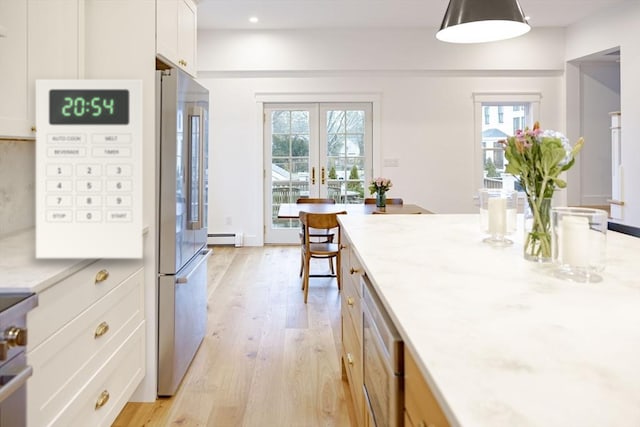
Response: 20:54
